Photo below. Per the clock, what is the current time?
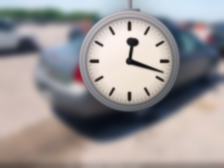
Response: 12:18
